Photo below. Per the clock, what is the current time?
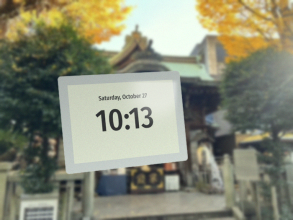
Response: 10:13
